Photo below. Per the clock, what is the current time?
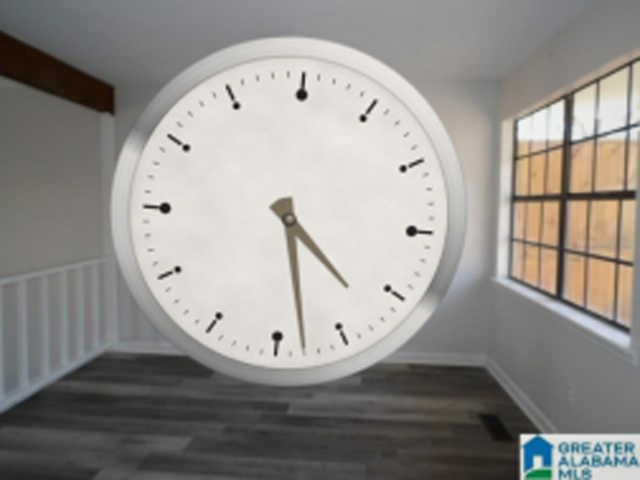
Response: 4:28
